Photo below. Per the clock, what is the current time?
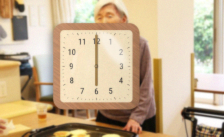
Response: 6:00
